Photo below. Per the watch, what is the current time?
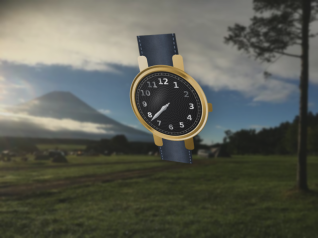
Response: 7:38
